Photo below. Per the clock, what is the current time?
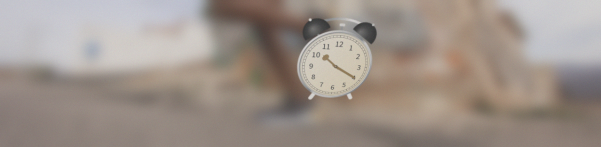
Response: 10:20
